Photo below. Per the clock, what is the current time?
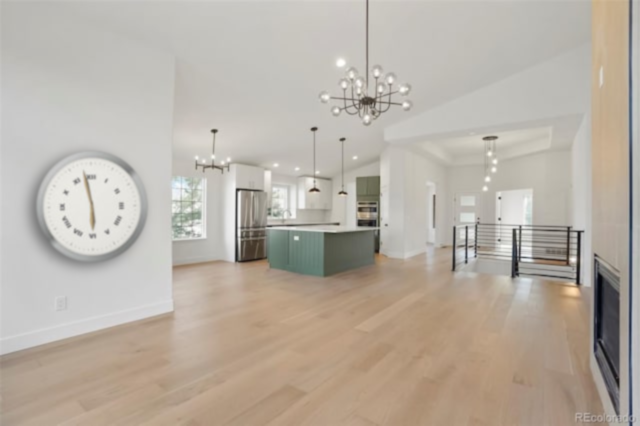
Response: 5:58
